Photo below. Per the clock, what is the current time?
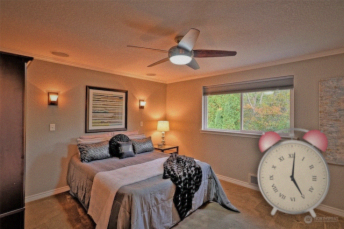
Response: 5:01
